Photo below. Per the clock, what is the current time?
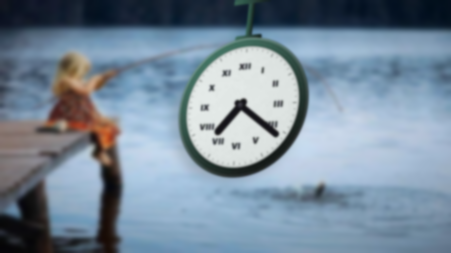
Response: 7:21
